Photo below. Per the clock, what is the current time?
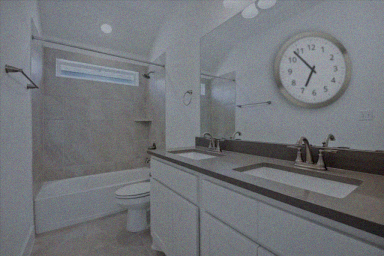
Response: 6:53
